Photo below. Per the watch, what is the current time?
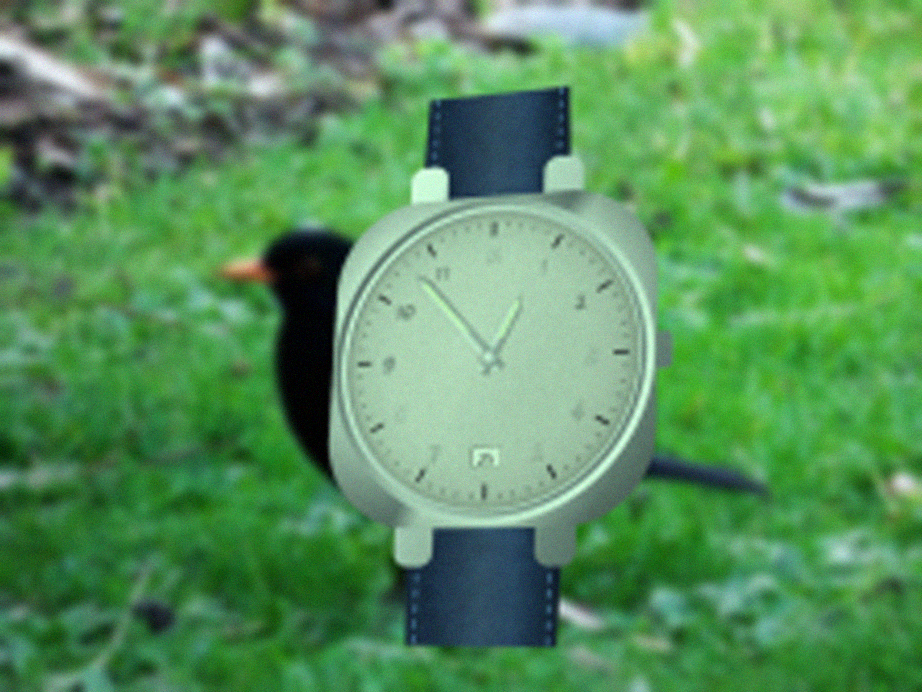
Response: 12:53
